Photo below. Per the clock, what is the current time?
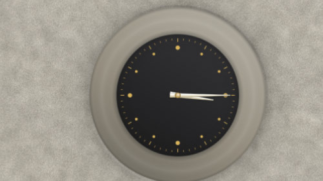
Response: 3:15
